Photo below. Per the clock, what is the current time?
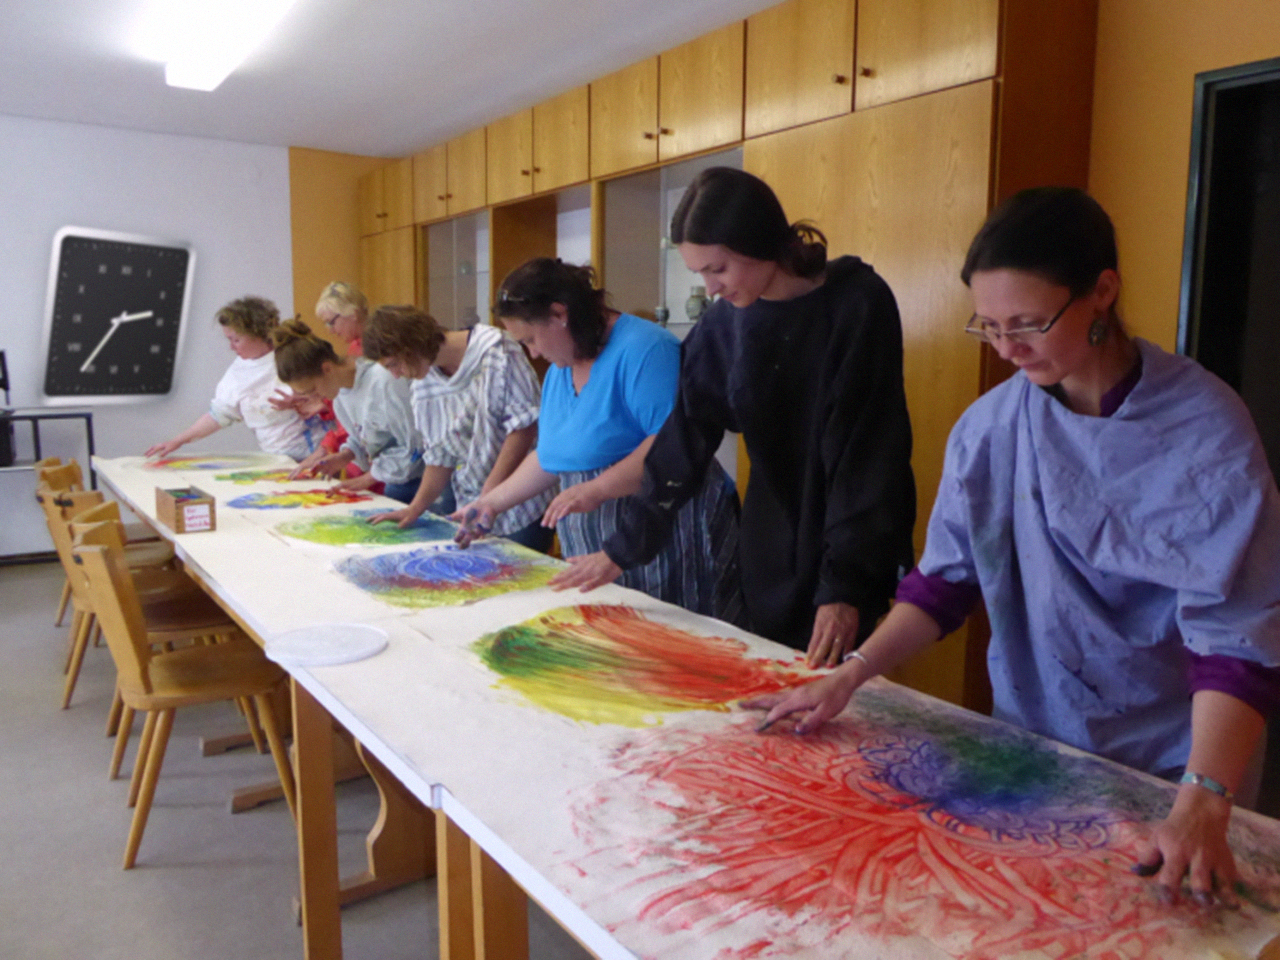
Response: 2:36
